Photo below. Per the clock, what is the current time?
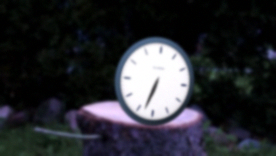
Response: 6:33
